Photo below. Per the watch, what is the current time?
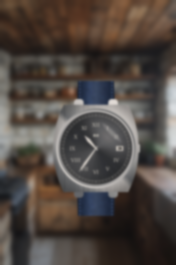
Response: 10:36
